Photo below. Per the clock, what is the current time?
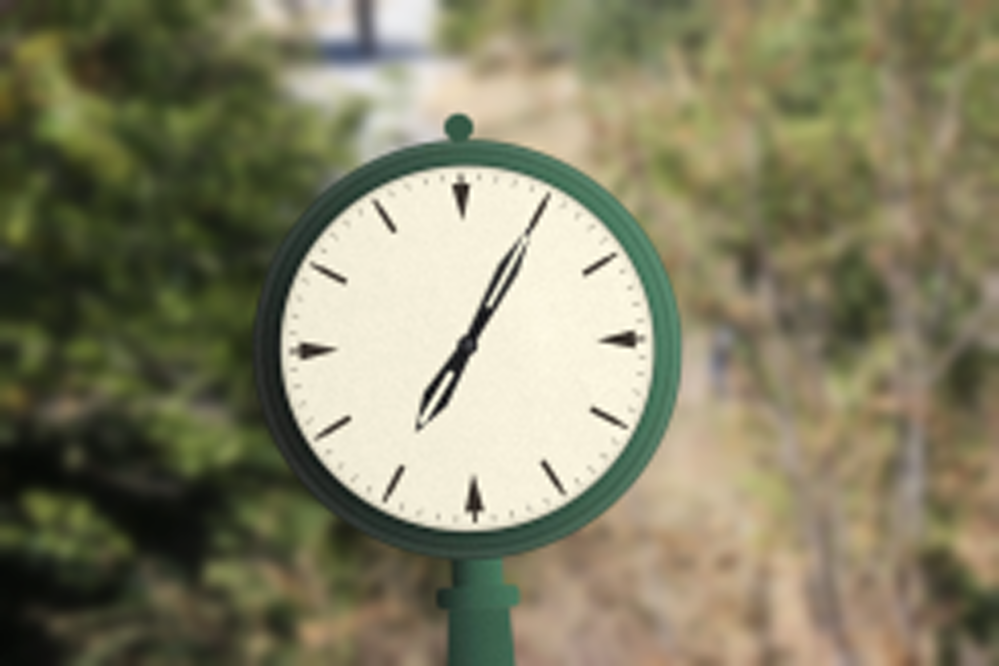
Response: 7:05
